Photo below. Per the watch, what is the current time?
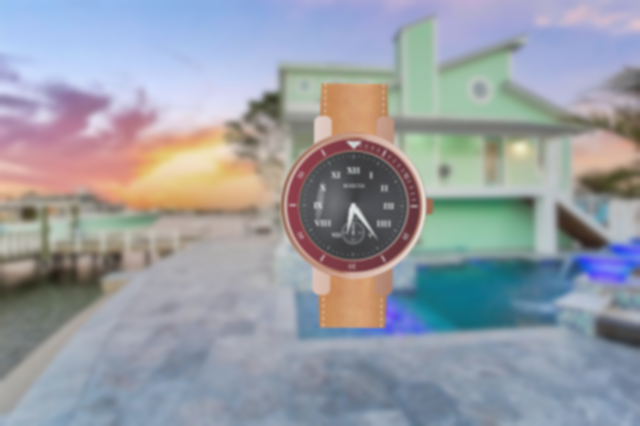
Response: 6:24
